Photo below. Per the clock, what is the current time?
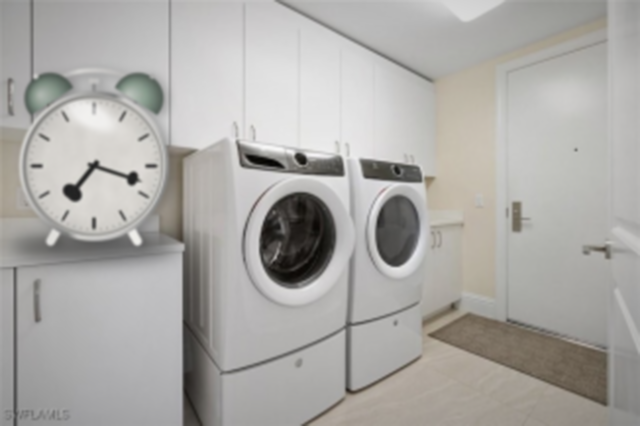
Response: 7:18
